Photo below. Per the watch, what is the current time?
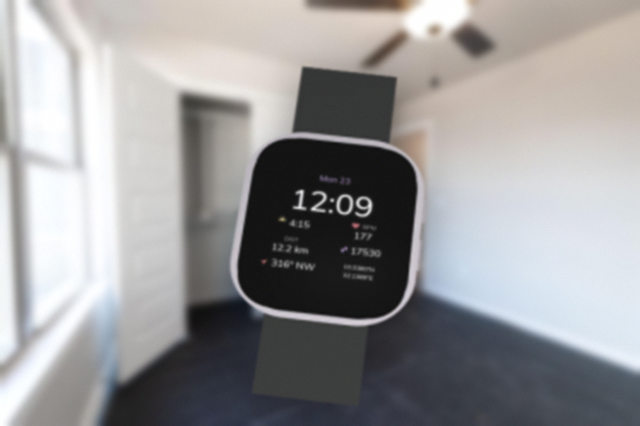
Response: 12:09
